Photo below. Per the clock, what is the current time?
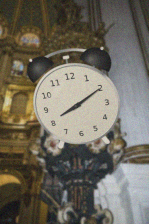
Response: 8:10
